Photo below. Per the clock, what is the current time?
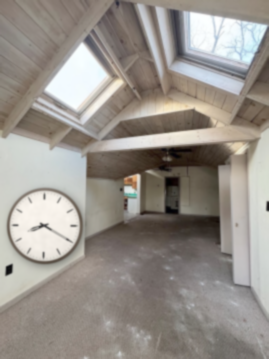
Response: 8:20
